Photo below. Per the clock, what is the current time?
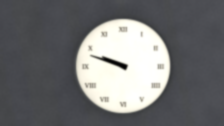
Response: 9:48
